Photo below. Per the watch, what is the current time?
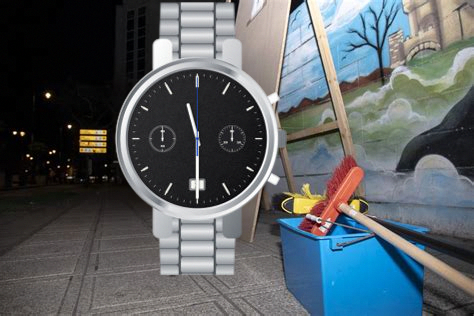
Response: 11:30
